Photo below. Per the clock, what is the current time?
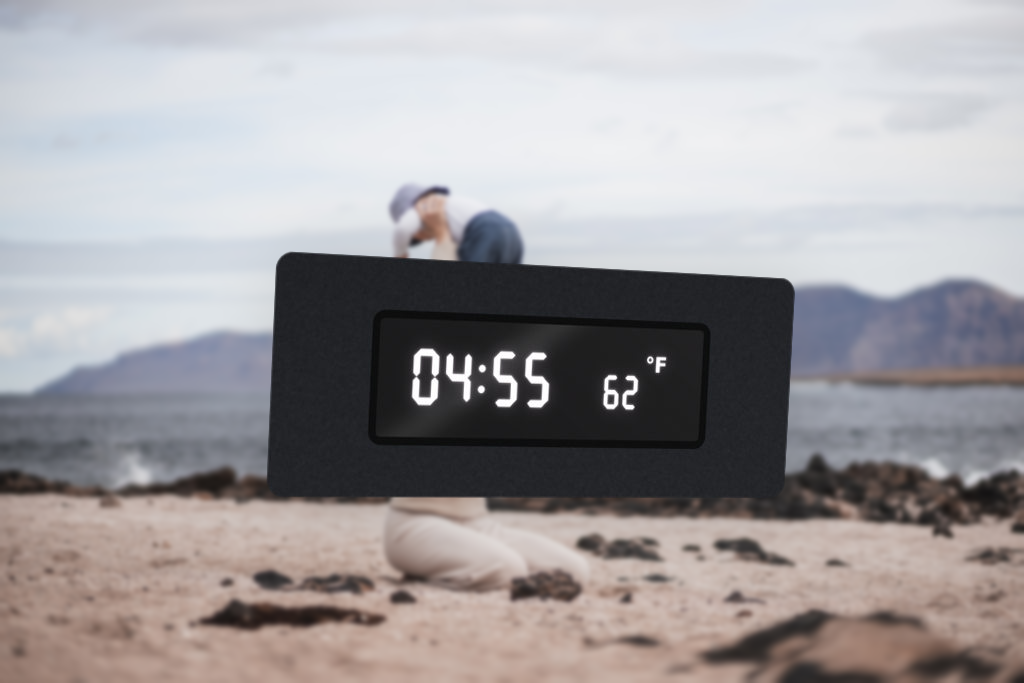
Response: 4:55
